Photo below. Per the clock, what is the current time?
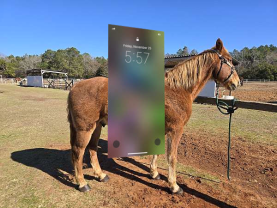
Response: 5:57
